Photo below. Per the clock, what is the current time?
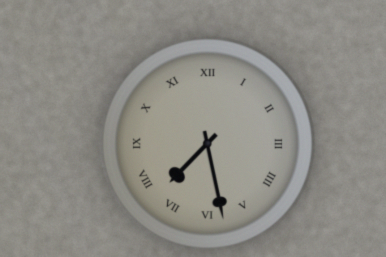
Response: 7:28
